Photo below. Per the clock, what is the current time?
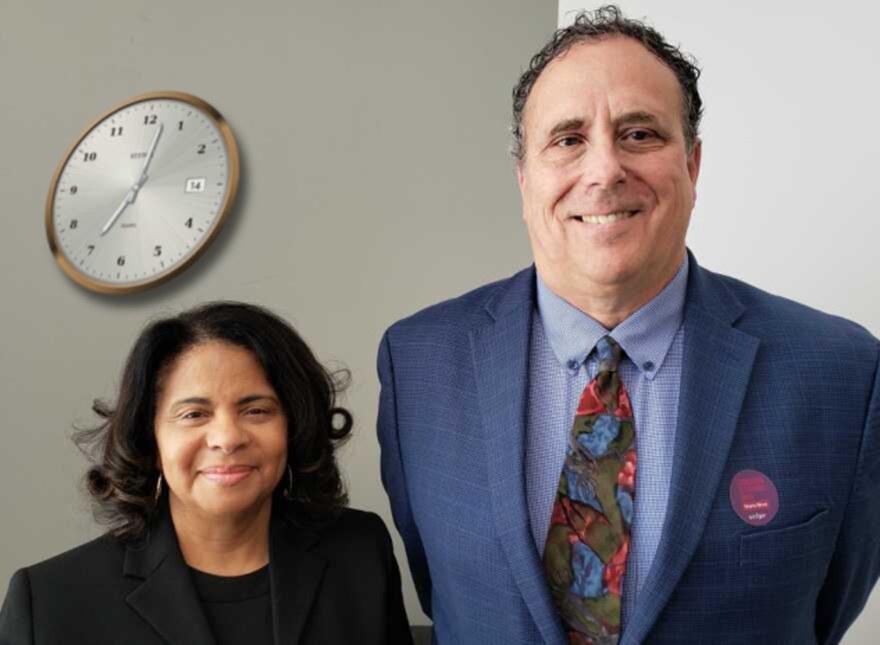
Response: 7:02
